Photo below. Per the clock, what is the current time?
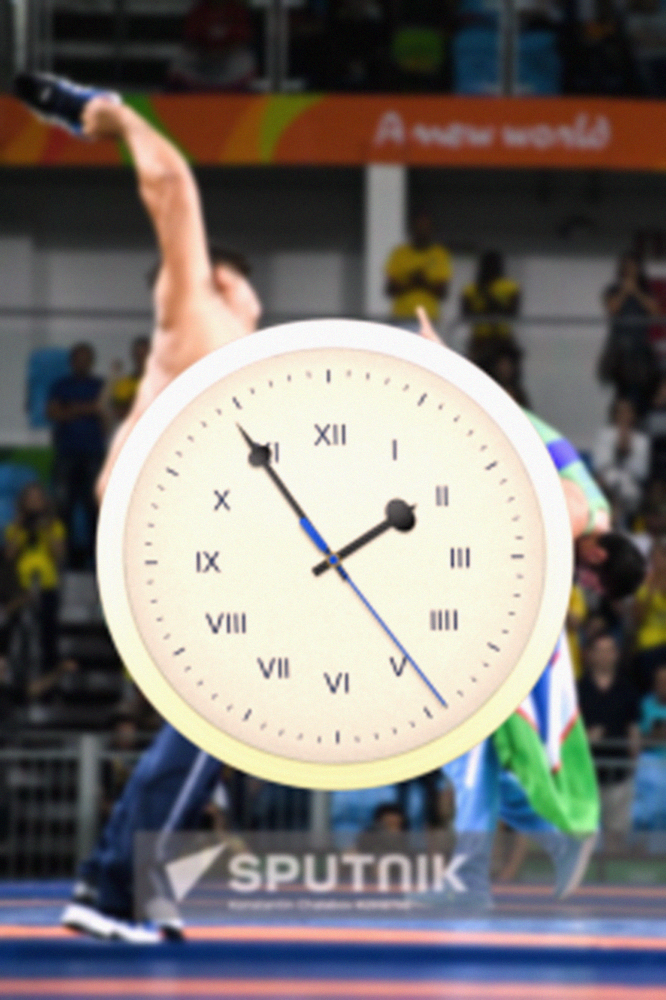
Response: 1:54:24
